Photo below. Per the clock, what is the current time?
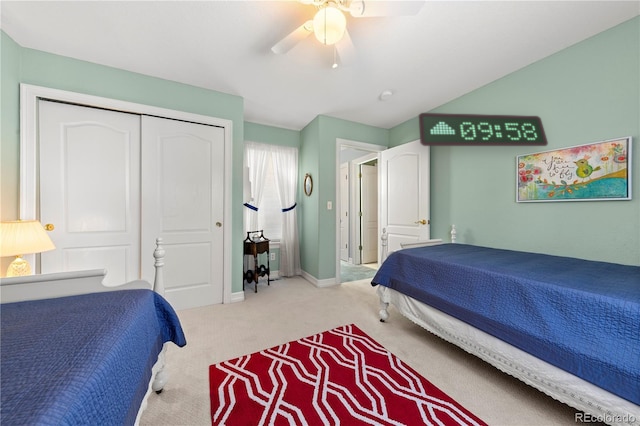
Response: 9:58
